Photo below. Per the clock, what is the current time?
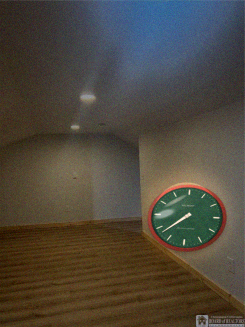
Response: 7:38
